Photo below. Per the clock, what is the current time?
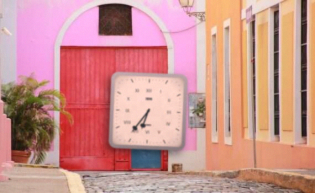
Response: 6:36
